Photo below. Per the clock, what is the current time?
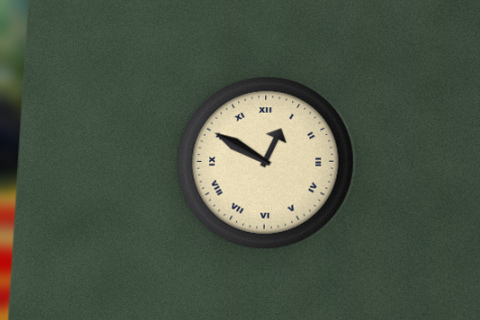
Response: 12:50
